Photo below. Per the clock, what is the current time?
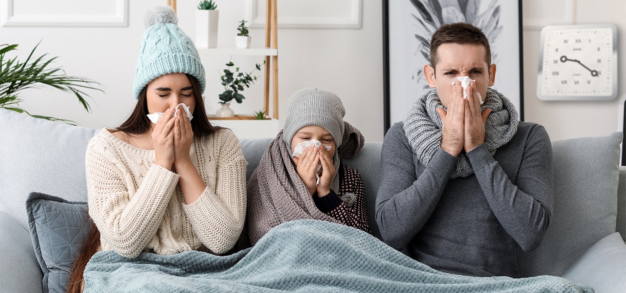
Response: 9:21
